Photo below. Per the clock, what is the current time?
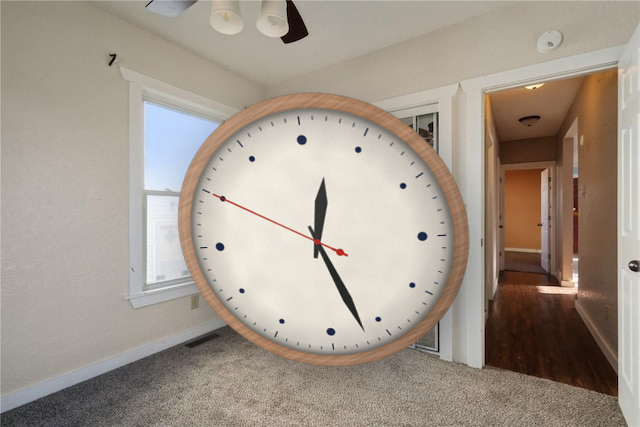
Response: 12:26:50
